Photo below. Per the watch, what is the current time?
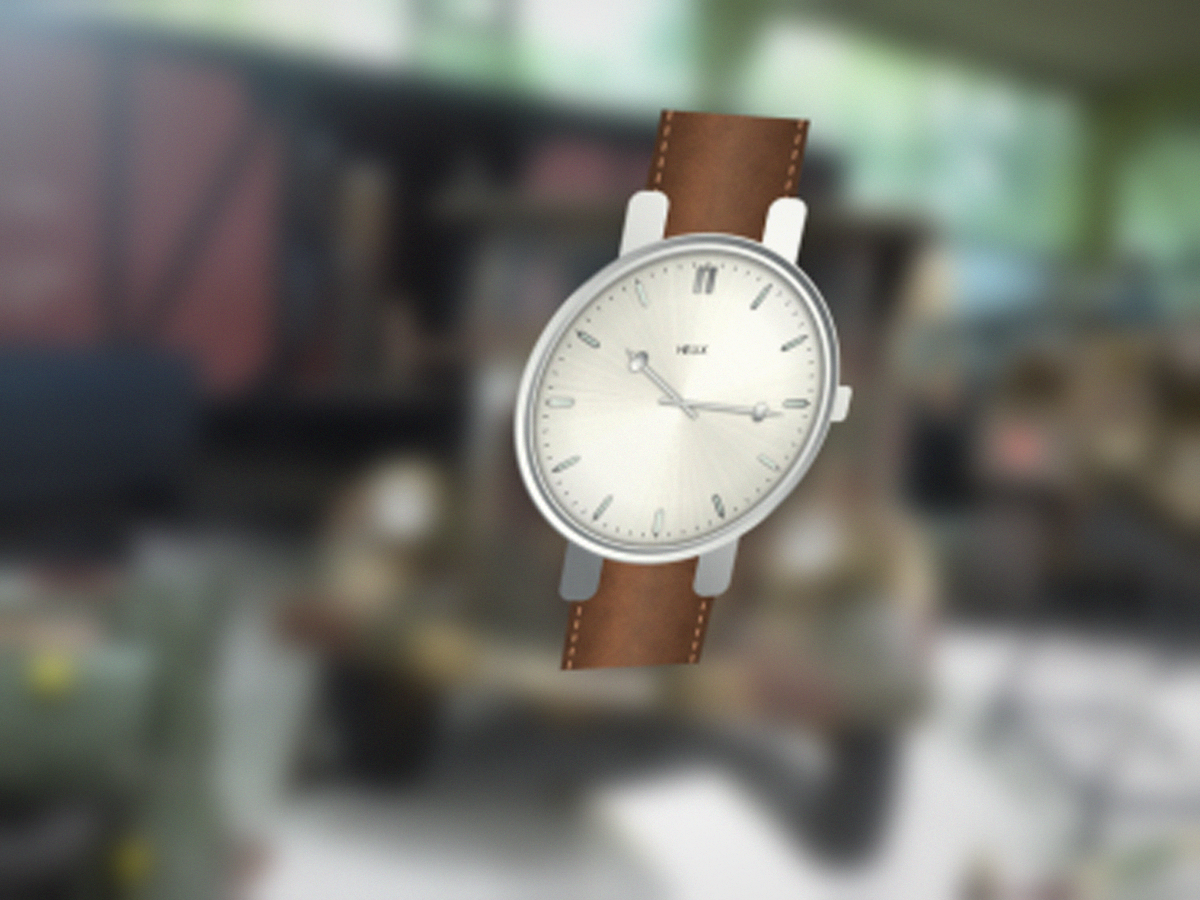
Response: 10:16
